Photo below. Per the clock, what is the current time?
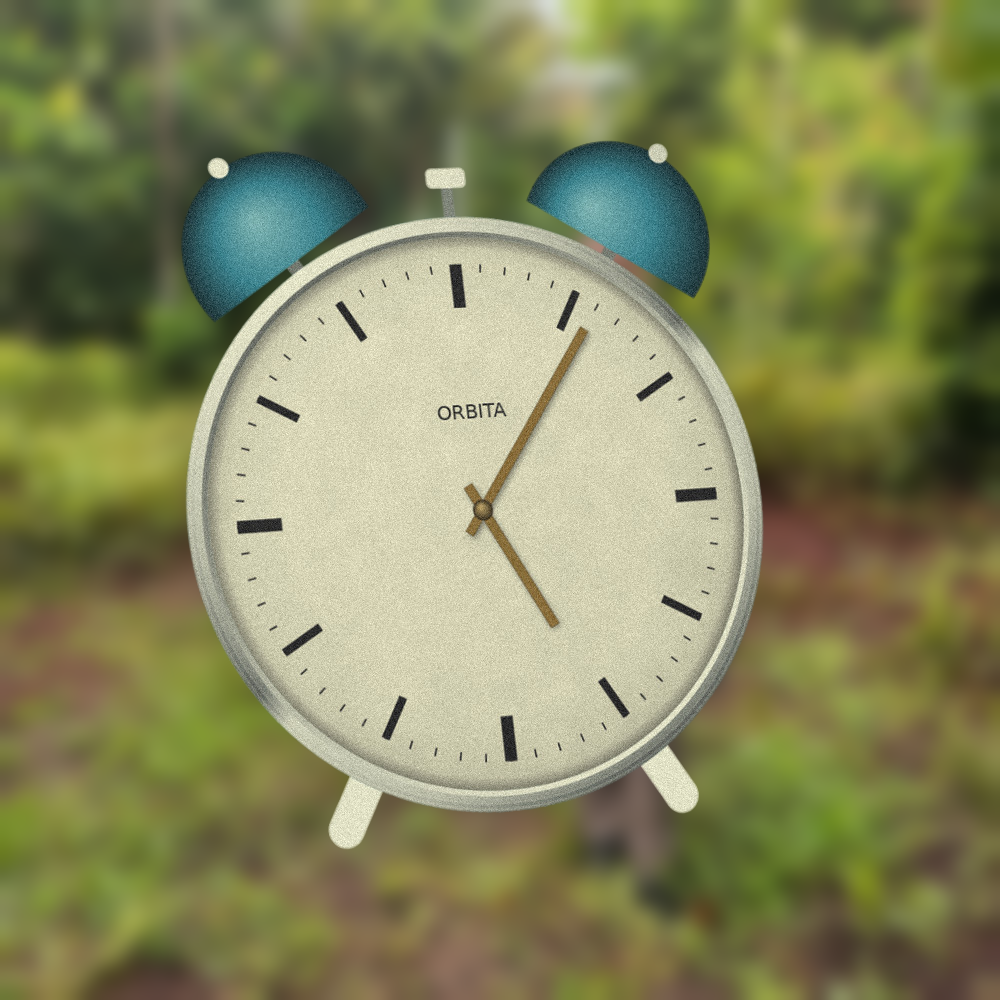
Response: 5:06
